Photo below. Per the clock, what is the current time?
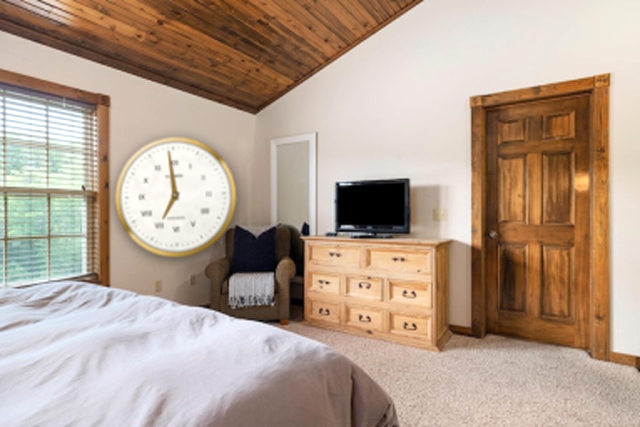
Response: 6:59
